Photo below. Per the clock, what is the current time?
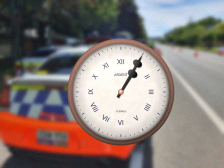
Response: 1:05
